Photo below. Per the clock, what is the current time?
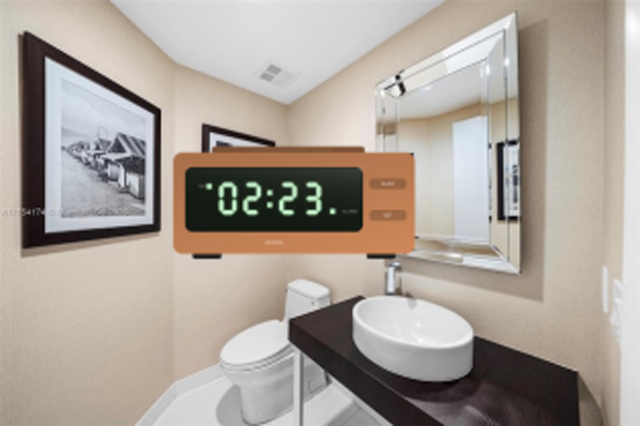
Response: 2:23
